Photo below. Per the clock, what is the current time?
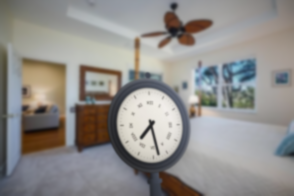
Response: 7:28
